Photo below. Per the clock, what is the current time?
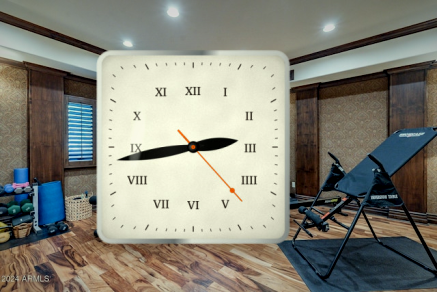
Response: 2:43:23
